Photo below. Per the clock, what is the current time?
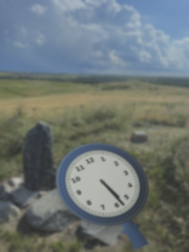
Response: 5:28
